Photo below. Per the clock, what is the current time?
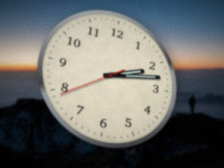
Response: 2:12:39
